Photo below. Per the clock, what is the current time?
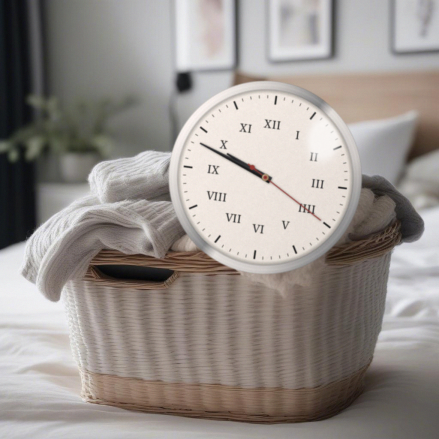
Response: 9:48:20
